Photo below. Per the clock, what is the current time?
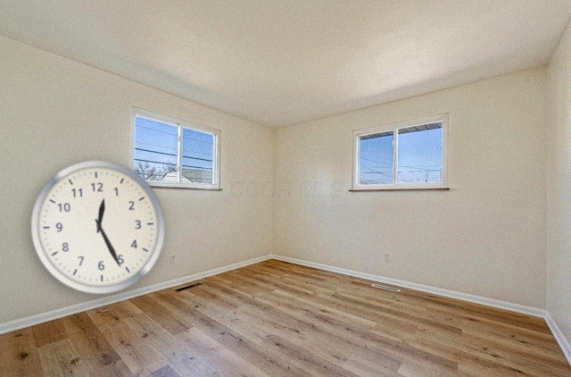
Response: 12:26
